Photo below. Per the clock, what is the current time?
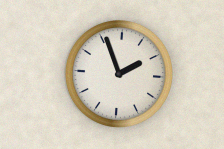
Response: 1:56
